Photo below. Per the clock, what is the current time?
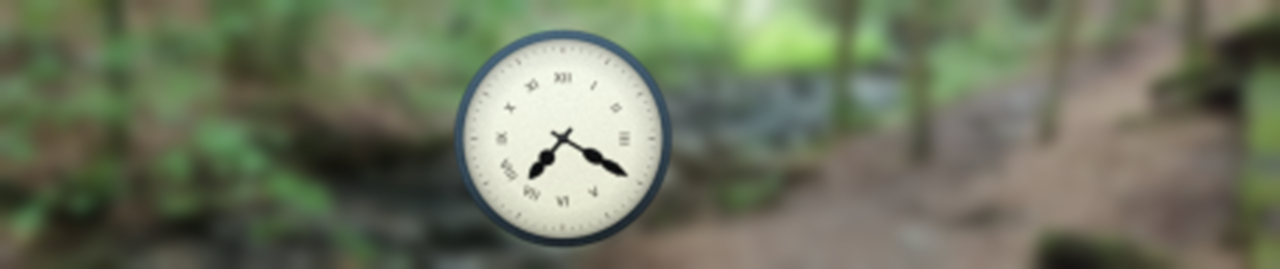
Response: 7:20
